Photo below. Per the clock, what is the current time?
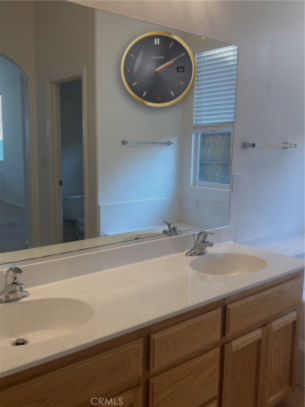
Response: 2:10
